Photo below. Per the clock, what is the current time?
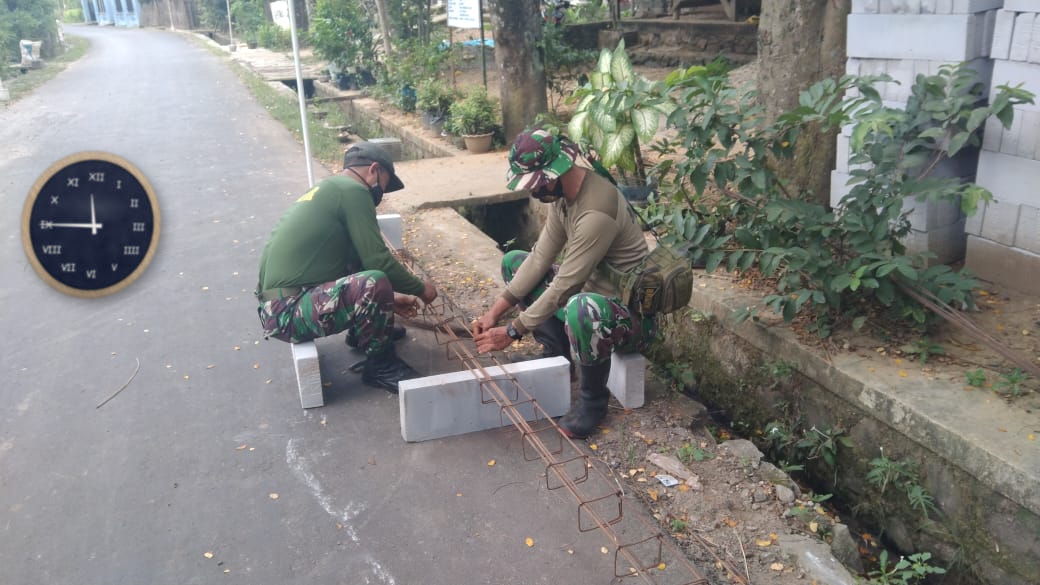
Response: 11:45
